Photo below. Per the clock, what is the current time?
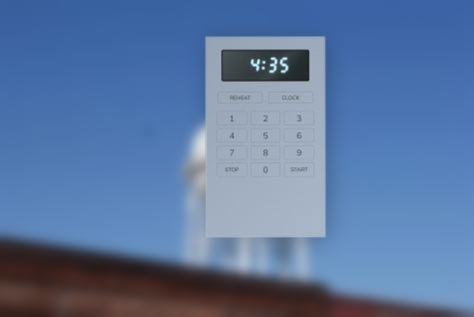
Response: 4:35
